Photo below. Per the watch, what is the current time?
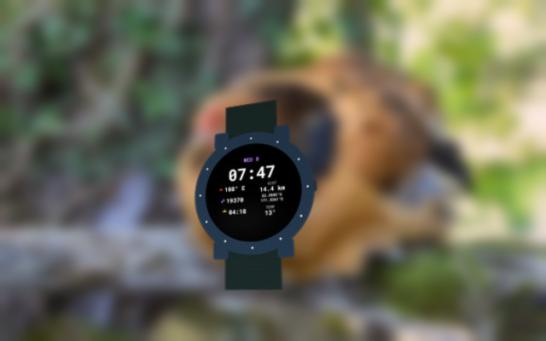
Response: 7:47
